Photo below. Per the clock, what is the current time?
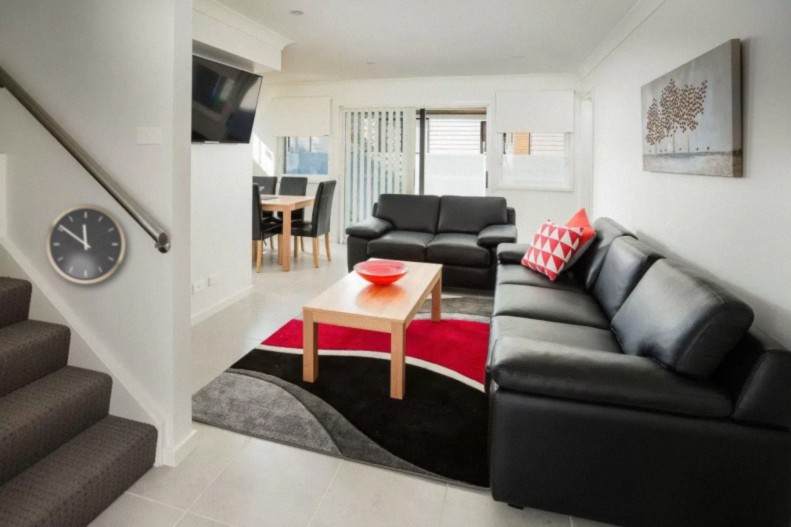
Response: 11:51
